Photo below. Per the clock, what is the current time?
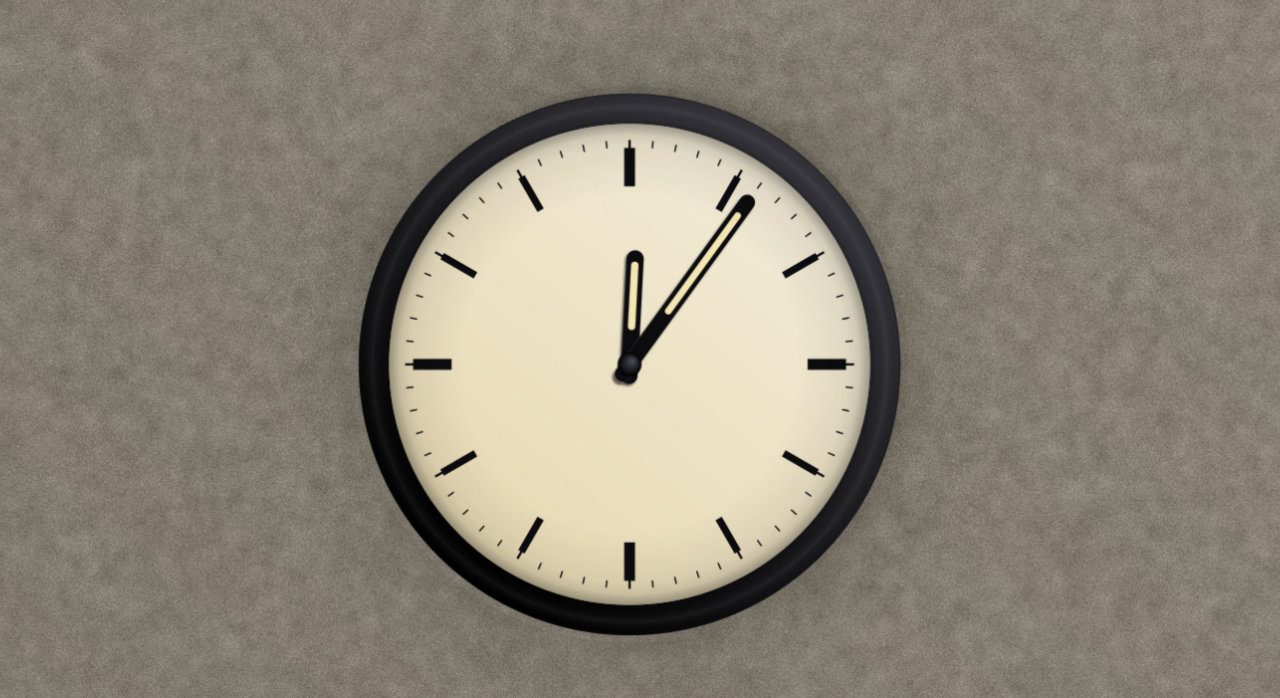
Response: 12:06
